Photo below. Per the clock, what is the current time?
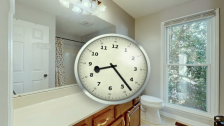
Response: 8:23
